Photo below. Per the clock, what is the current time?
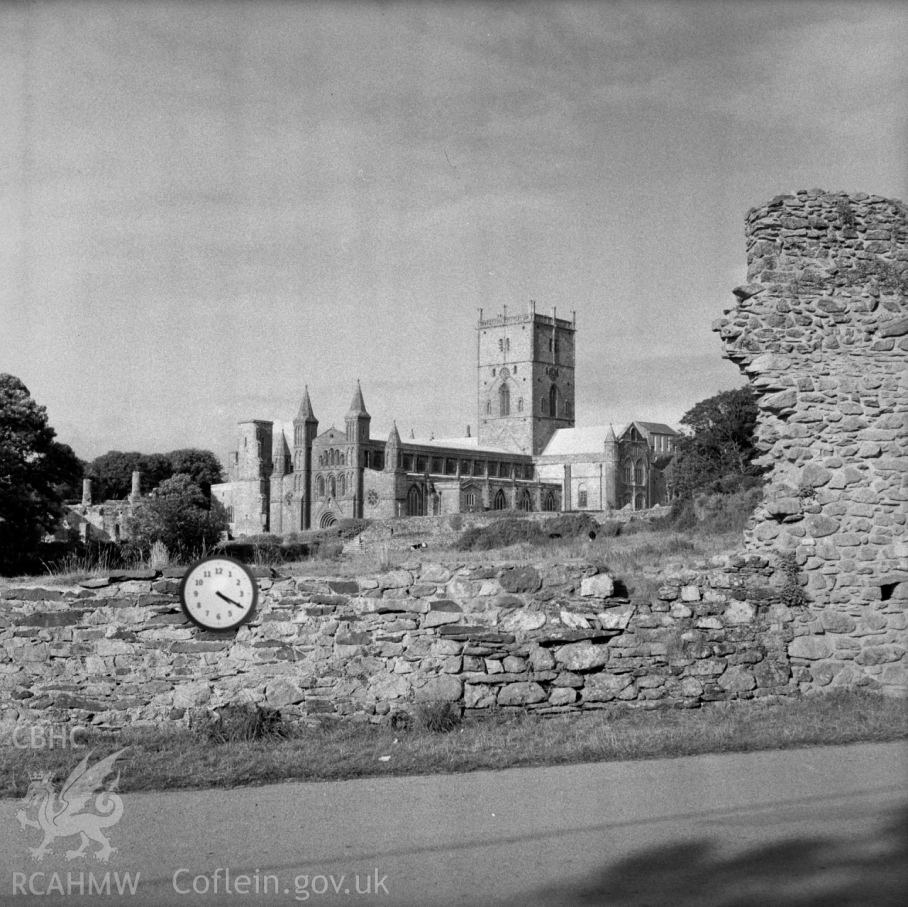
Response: 4:20
